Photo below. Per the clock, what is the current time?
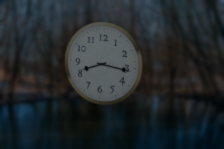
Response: 8:16
